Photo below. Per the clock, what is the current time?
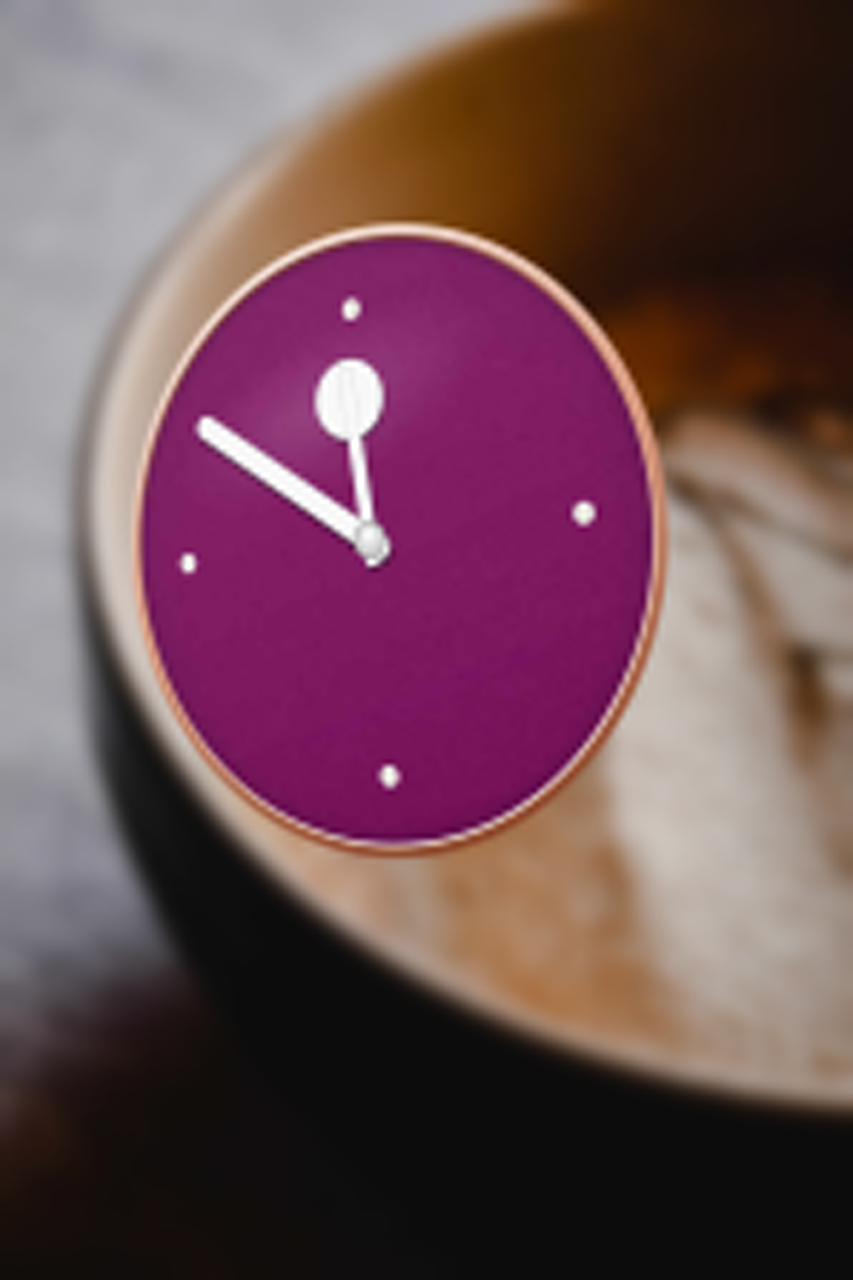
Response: 11:51
